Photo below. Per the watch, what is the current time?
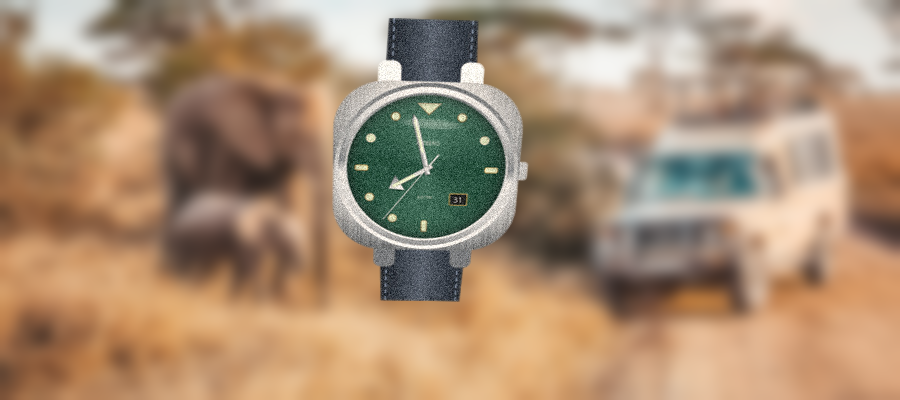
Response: 7:57:36
